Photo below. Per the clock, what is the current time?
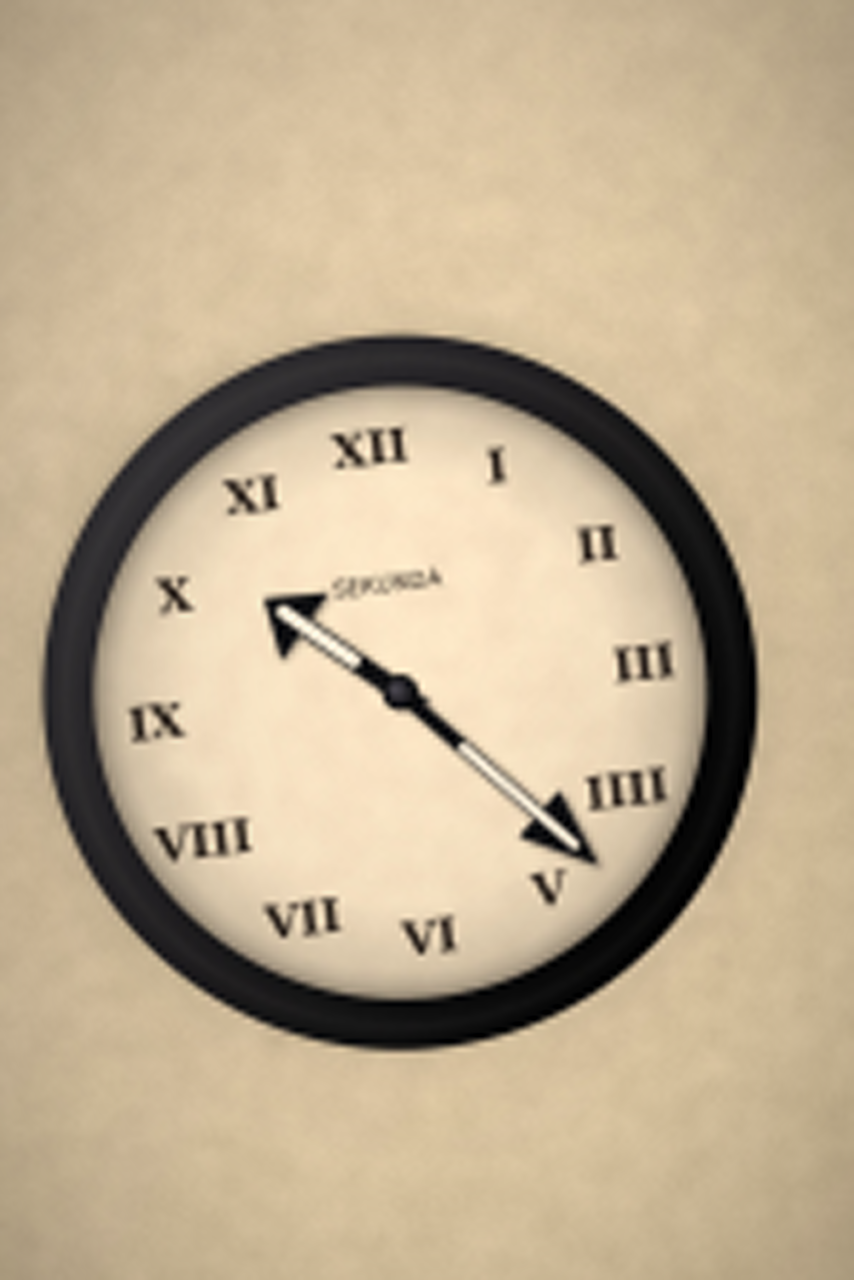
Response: 10:23
